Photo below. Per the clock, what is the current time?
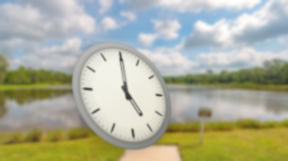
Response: 5:00
